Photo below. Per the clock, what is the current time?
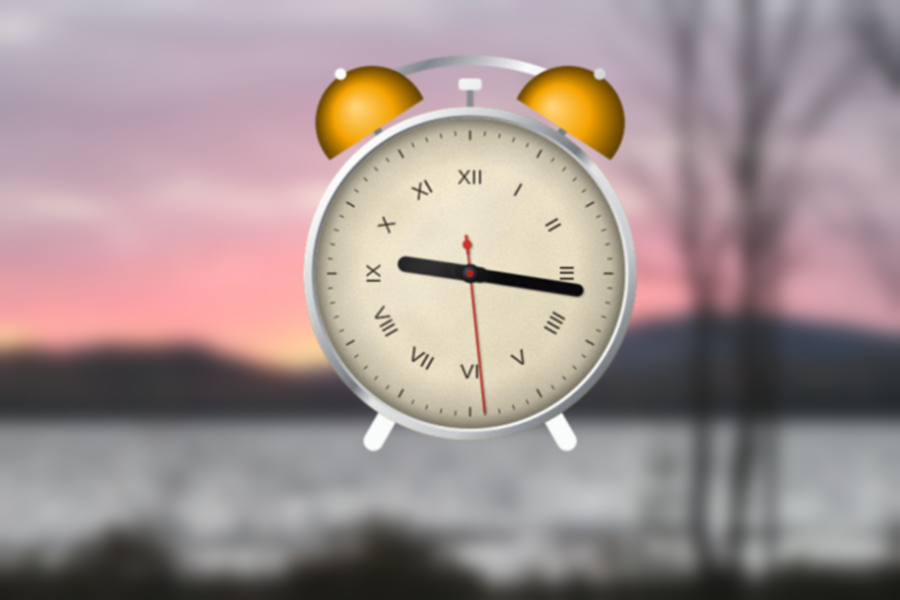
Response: 9:16:29
